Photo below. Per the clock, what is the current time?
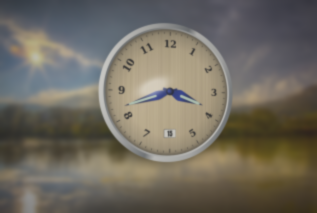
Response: 3:42
